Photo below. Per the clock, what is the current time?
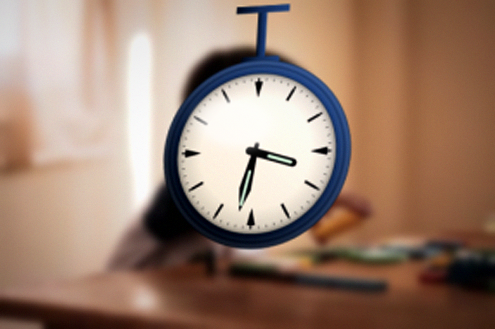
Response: 3:32
